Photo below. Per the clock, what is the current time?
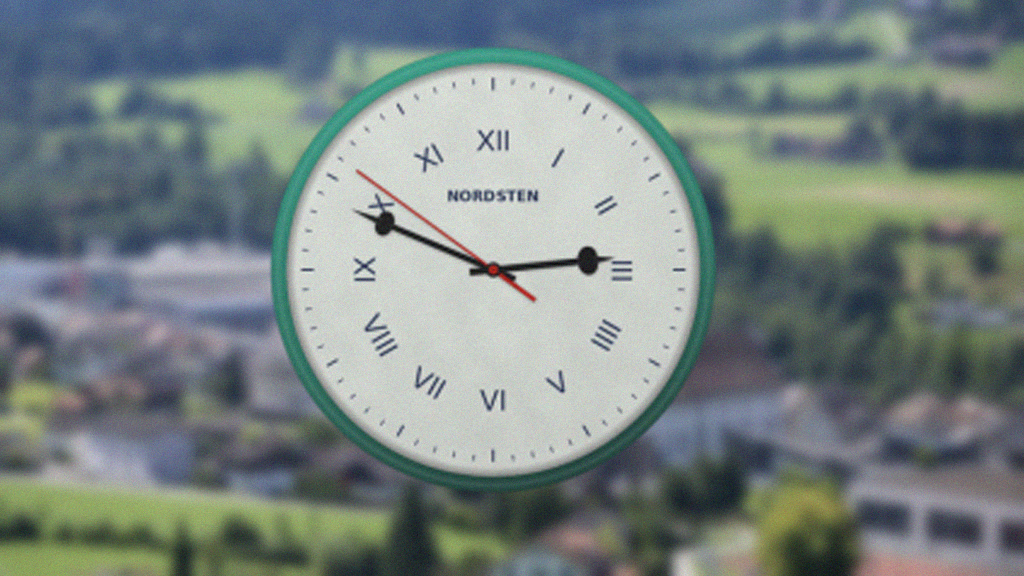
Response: 2:48:51
